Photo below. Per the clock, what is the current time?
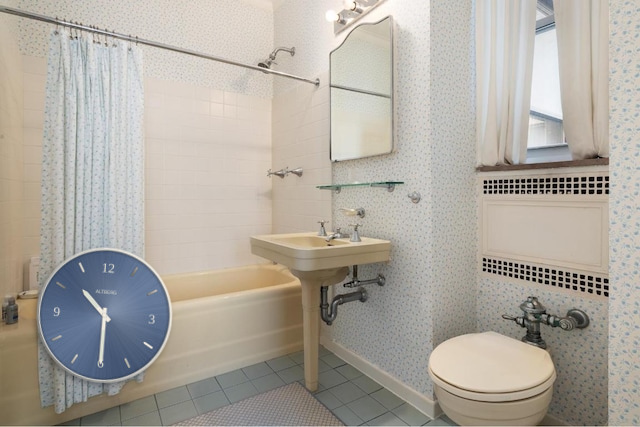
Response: 10:30
